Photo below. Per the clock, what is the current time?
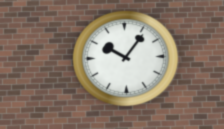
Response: 10:06
